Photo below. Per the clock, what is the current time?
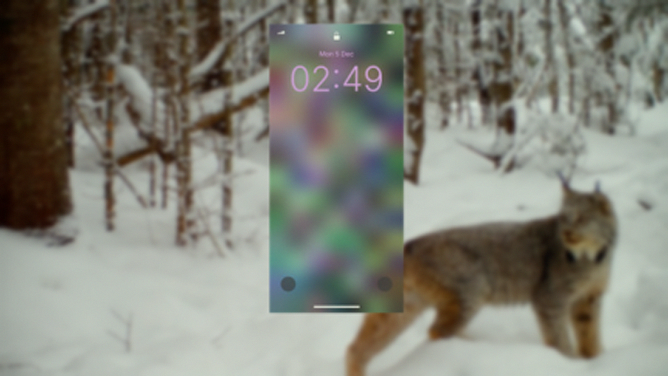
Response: 2:49
